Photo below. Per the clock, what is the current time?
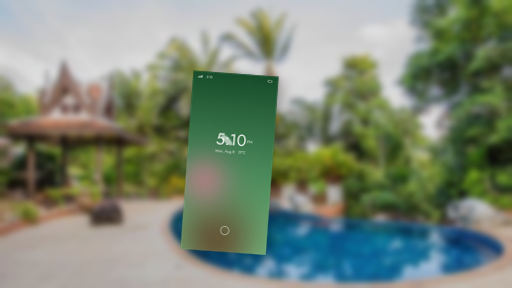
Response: 5:10
